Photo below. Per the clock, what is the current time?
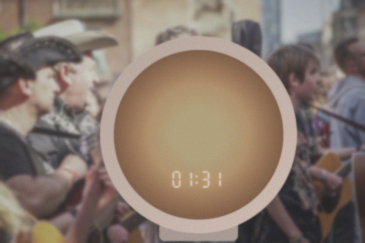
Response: 1:31
